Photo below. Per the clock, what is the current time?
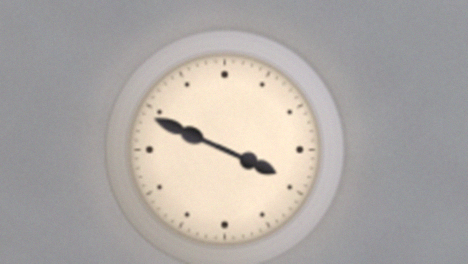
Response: 3:49
